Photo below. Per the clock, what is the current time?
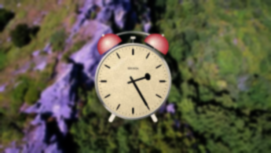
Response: 2:25
